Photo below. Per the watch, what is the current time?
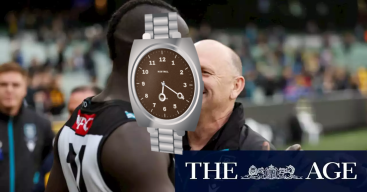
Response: 6:20
